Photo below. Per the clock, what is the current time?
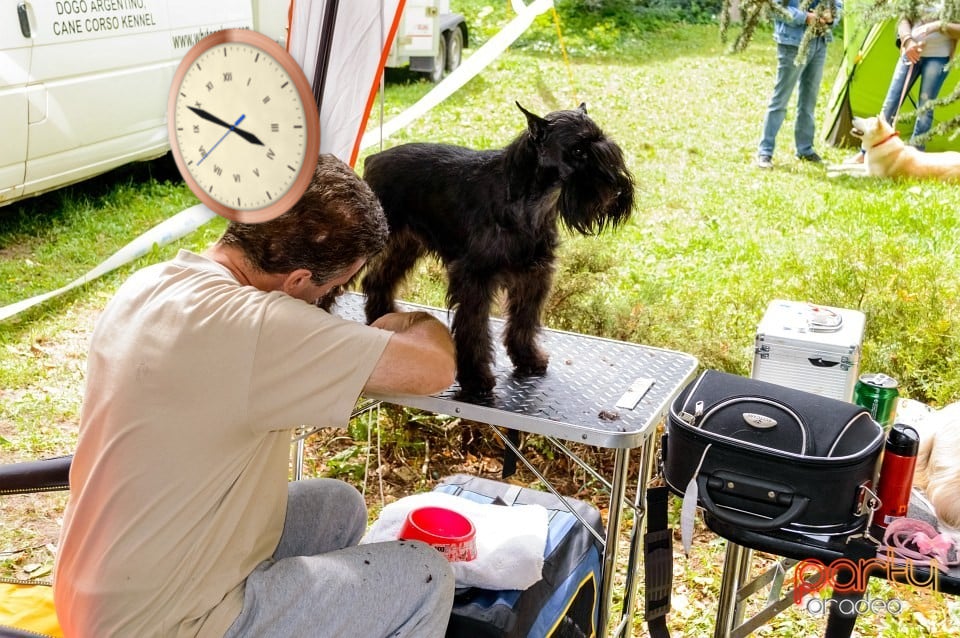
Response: 3:48:39
